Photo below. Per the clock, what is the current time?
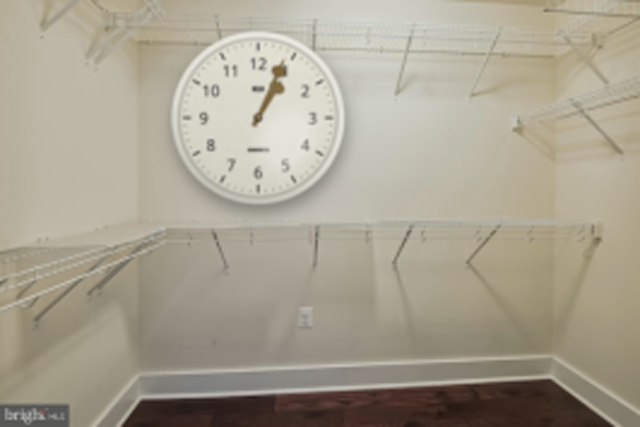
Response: 1:04
